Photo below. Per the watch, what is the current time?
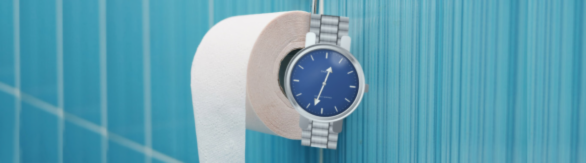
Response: 12:33
